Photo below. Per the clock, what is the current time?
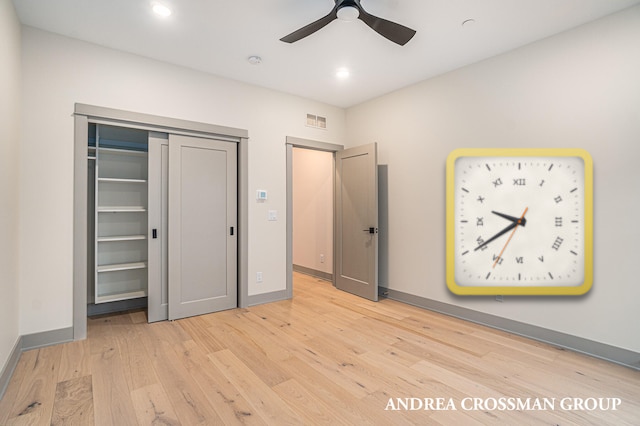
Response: 9:39:35
